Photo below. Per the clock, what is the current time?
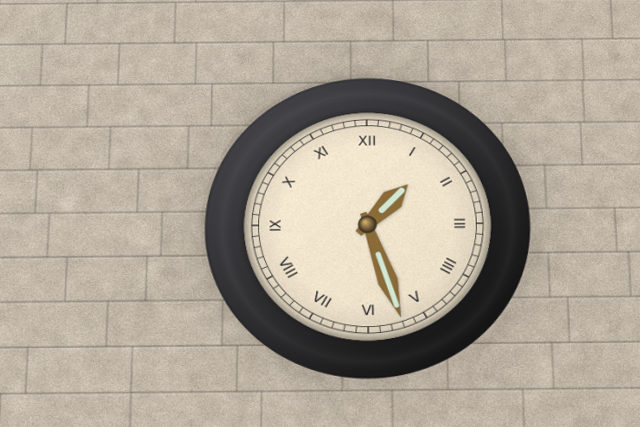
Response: 1:27
